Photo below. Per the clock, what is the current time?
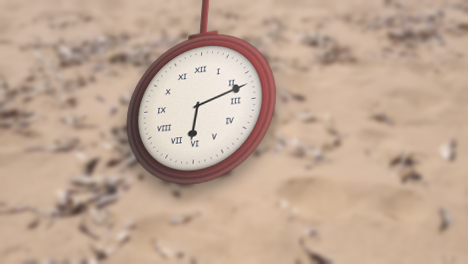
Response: 6:12
